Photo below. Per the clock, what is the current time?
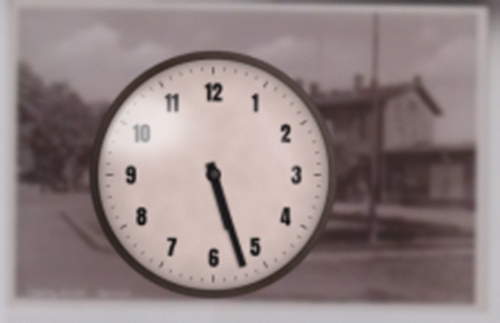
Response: 5:27
